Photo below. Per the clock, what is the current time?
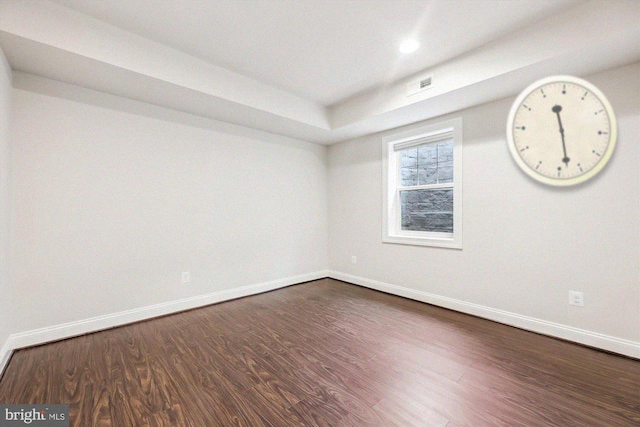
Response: 11:28
